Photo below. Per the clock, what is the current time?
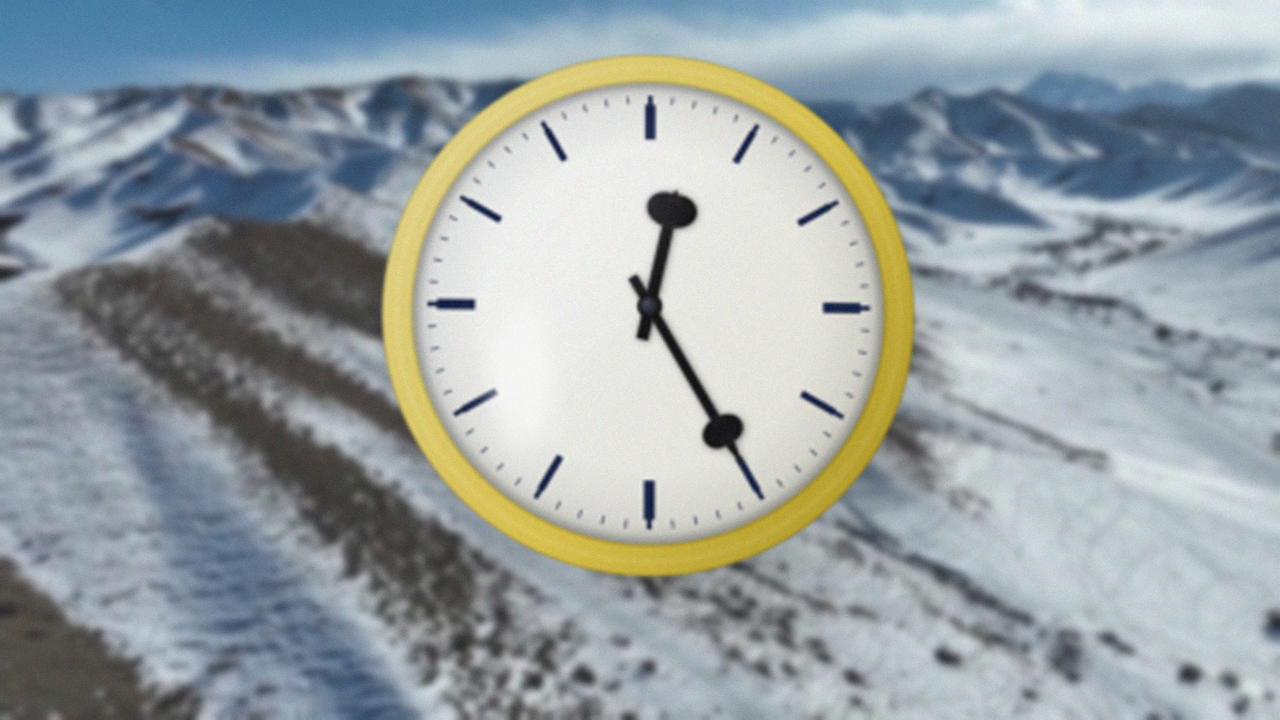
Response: 12:25
